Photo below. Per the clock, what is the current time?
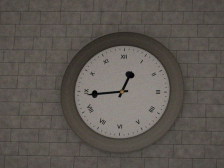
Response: 12:44
